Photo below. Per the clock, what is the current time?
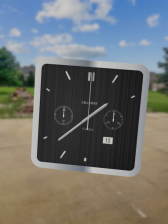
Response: 1:38
